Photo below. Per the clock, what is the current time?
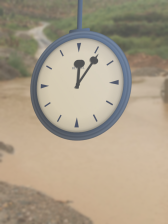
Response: 12:06
